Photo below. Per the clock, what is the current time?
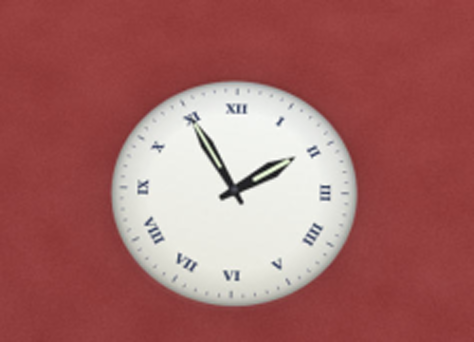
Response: 1:55
